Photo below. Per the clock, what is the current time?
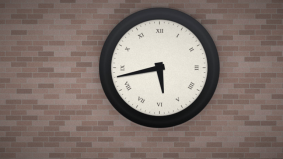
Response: 5:43
